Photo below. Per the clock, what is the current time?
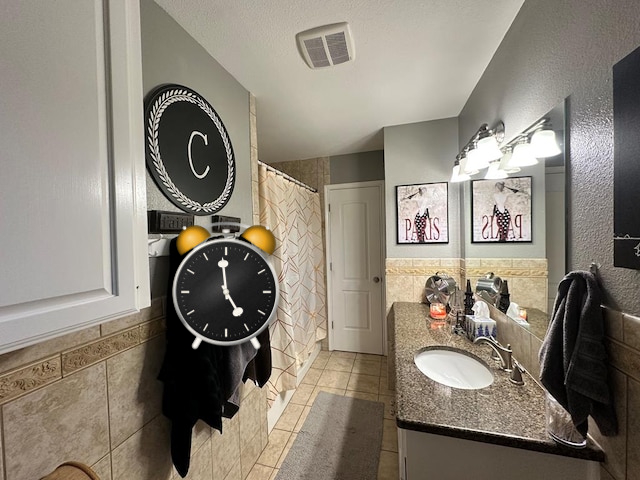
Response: 4:59
